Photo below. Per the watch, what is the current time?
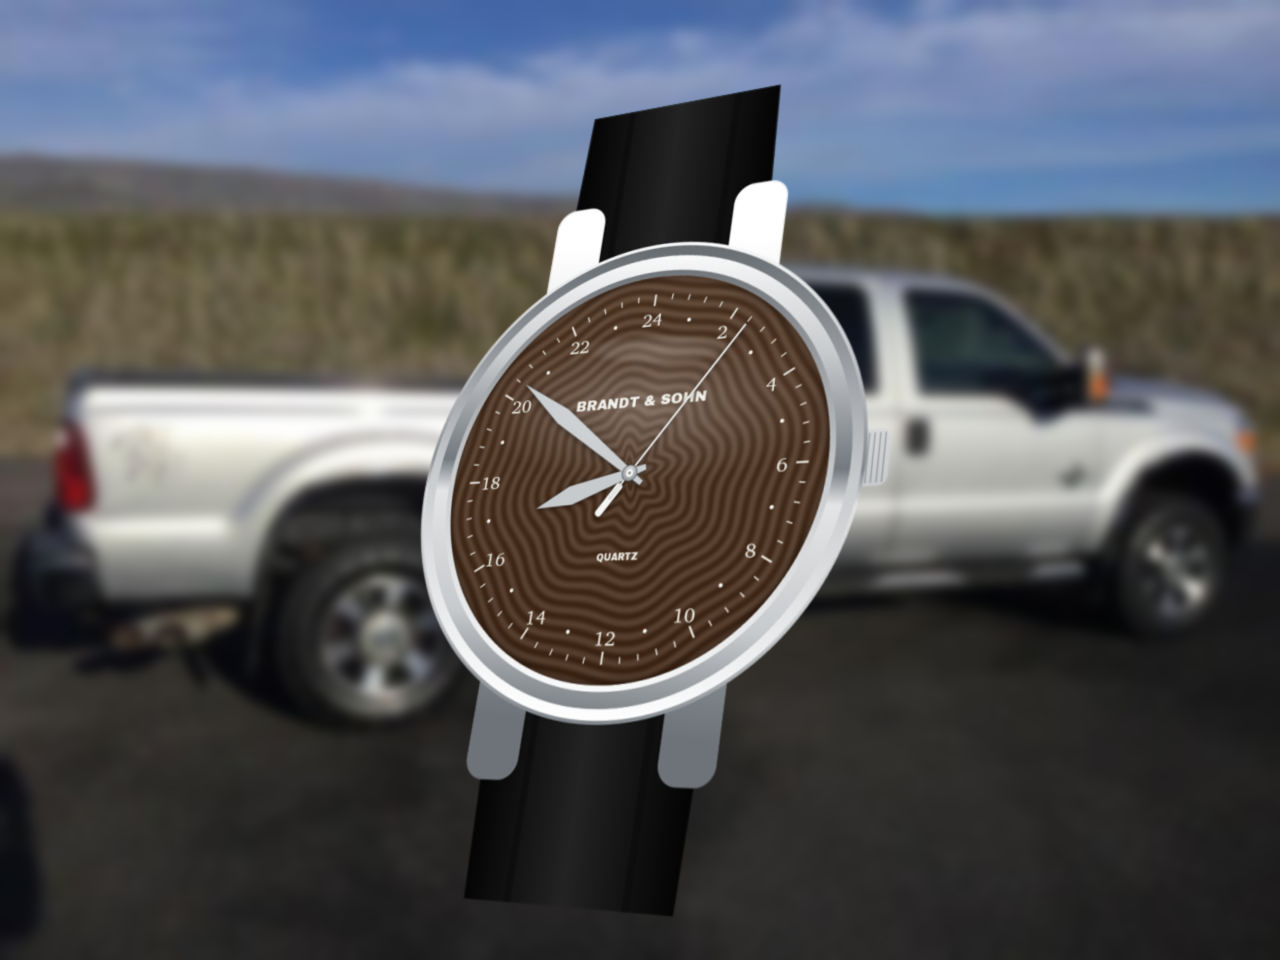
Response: 16:51:06
